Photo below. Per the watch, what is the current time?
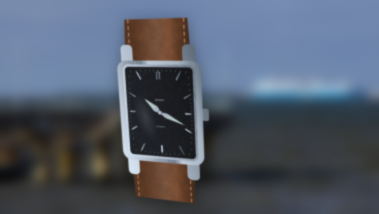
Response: 10:19
